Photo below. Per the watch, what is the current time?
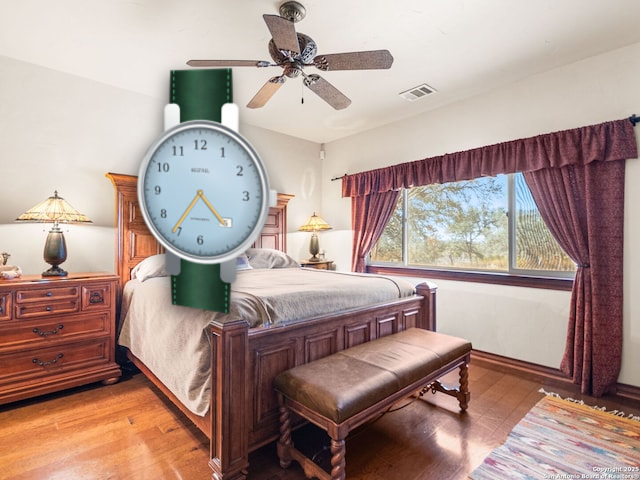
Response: 4:36
